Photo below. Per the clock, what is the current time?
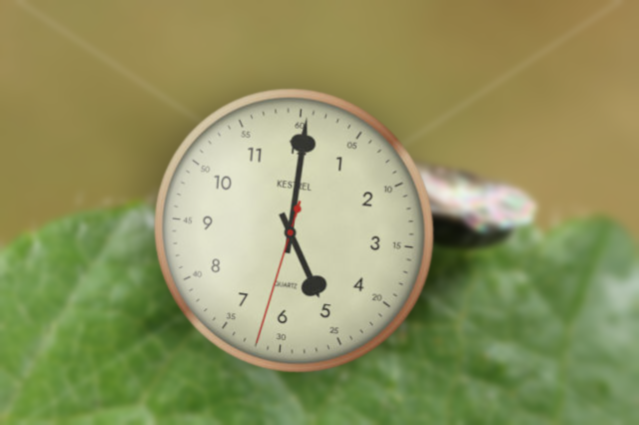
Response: 5:00:32
